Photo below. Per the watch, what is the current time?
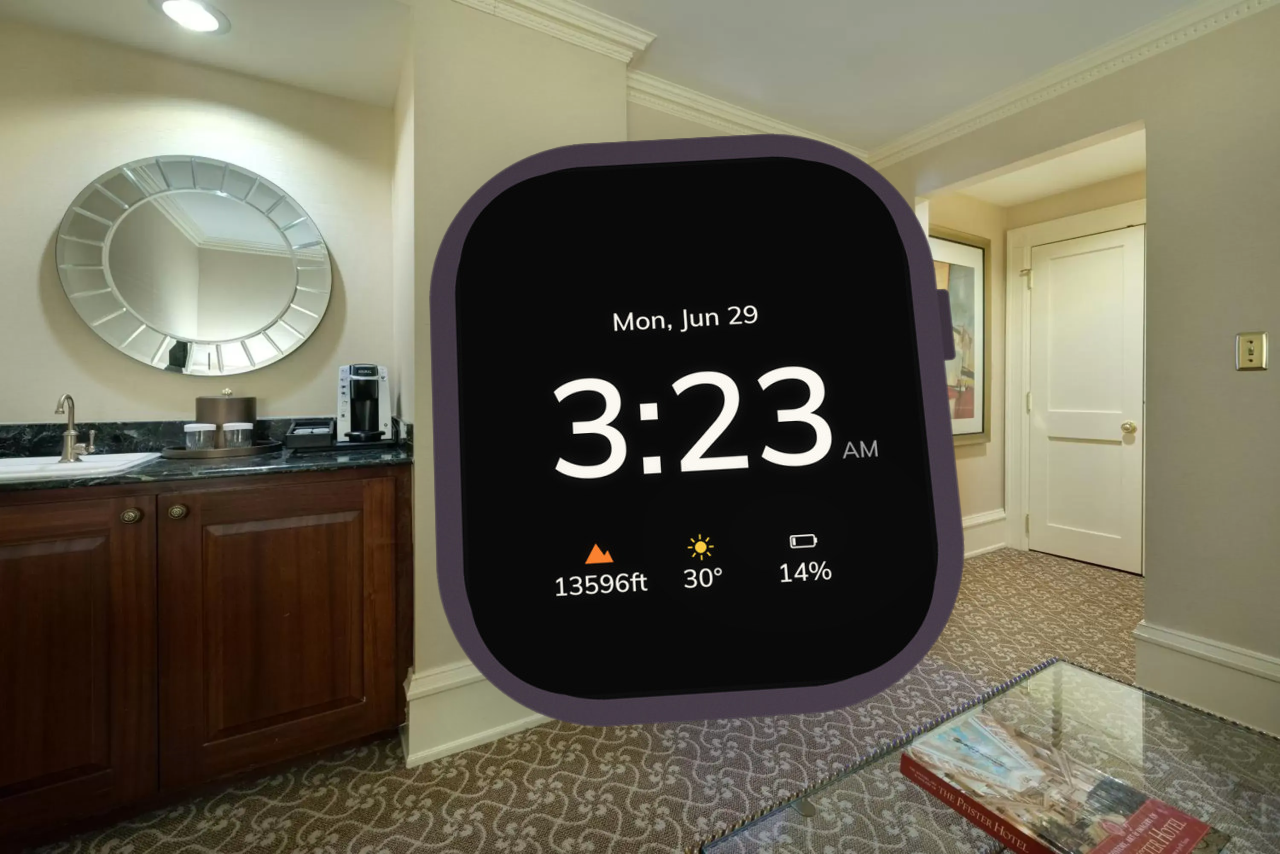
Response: 3:23
